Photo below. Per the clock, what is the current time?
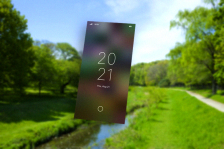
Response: 20:21
